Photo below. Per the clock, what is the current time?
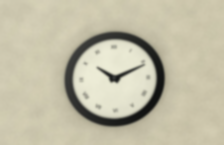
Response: 10:11
